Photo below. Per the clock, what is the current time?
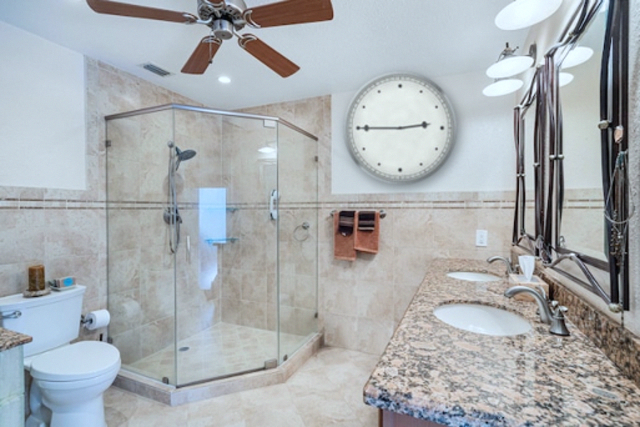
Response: 2:45
